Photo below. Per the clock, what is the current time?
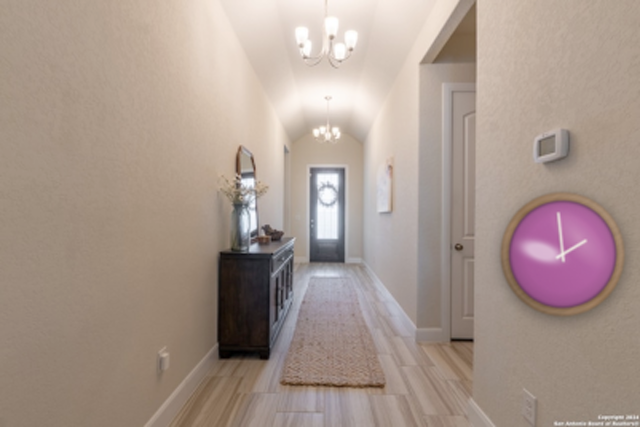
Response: 1:59
